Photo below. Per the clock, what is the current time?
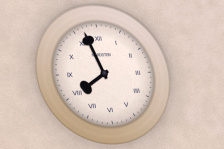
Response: 7:57
